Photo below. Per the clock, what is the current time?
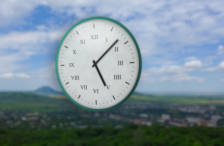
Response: 5:08
